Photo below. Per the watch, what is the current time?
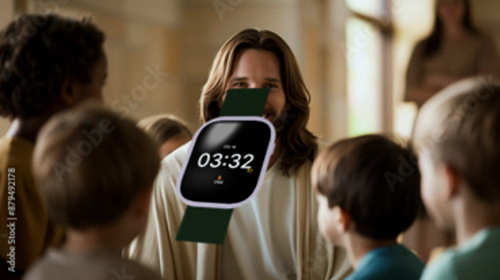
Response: 3:32
